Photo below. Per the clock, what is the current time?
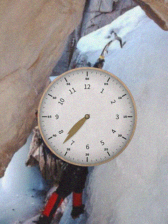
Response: 7:37
